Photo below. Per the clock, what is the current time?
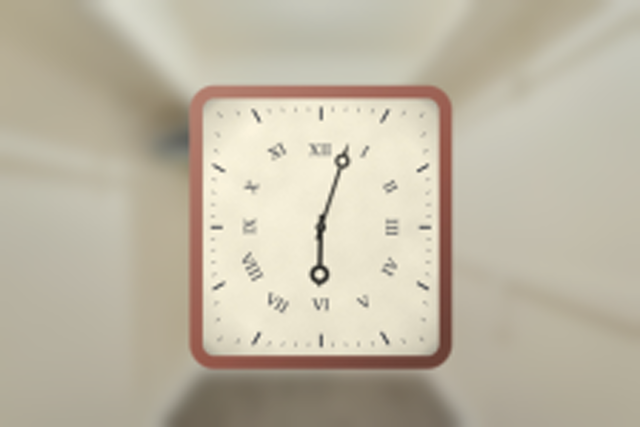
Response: 6:03
